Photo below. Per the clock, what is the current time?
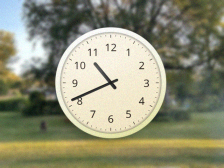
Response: 10:41
